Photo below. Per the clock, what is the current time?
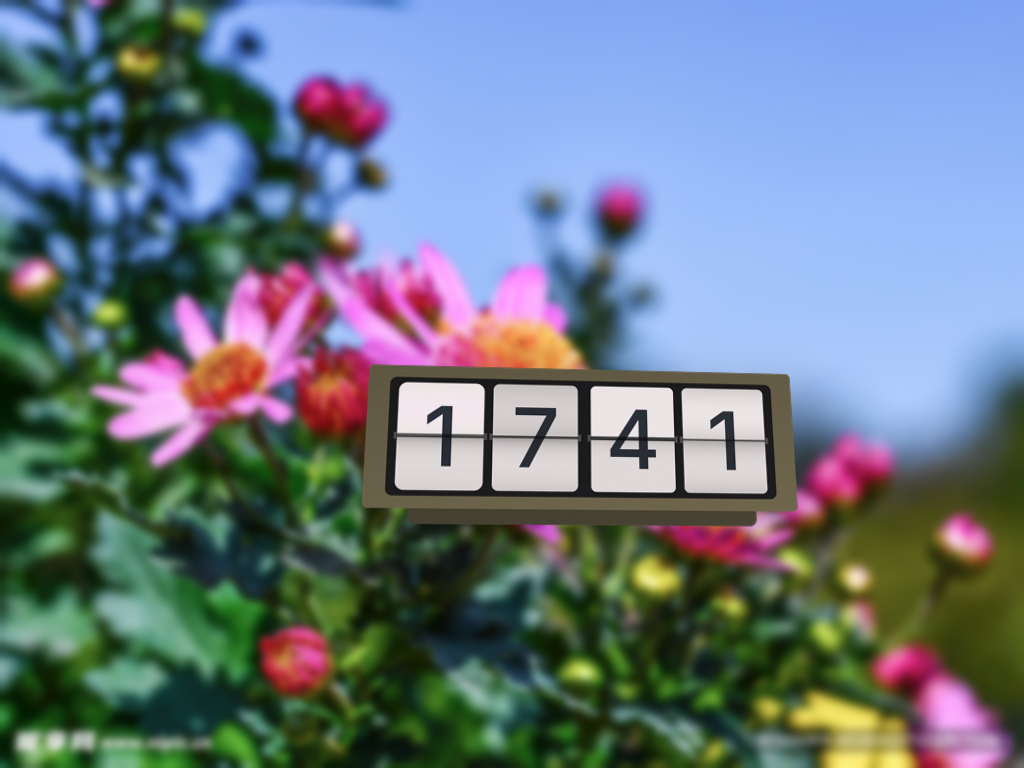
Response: 17:41
